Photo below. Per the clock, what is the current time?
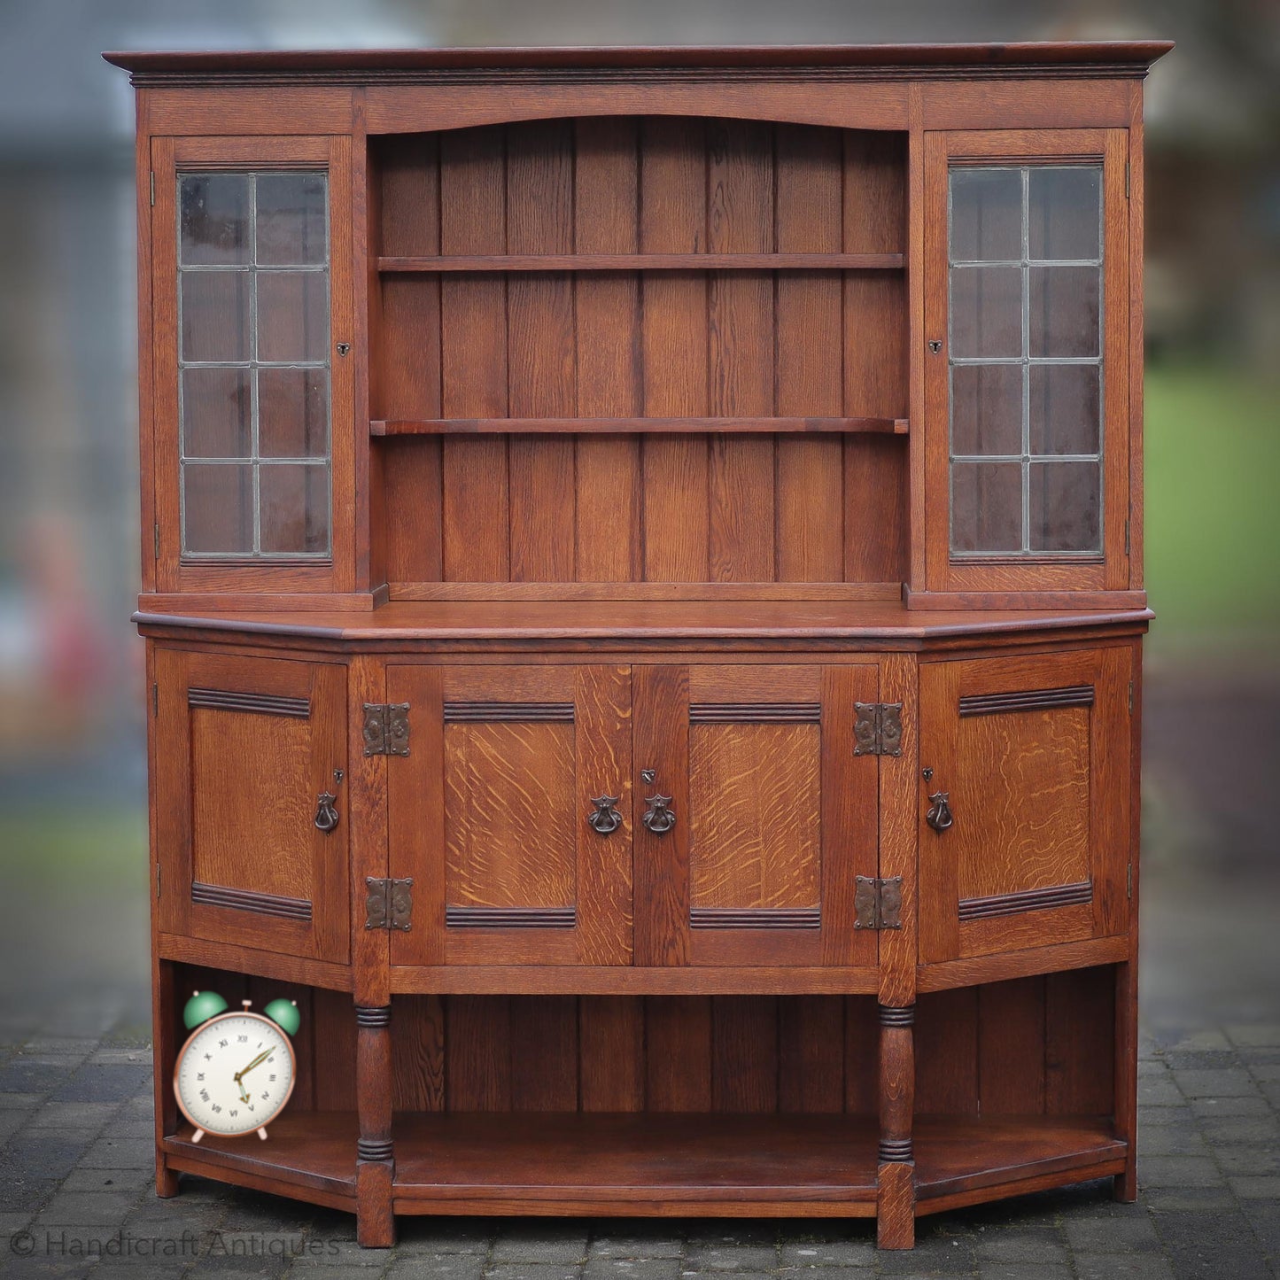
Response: 5:08
